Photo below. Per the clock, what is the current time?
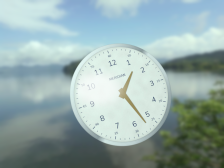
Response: 1:27
